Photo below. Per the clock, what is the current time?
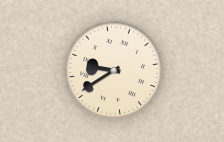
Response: 8:36
